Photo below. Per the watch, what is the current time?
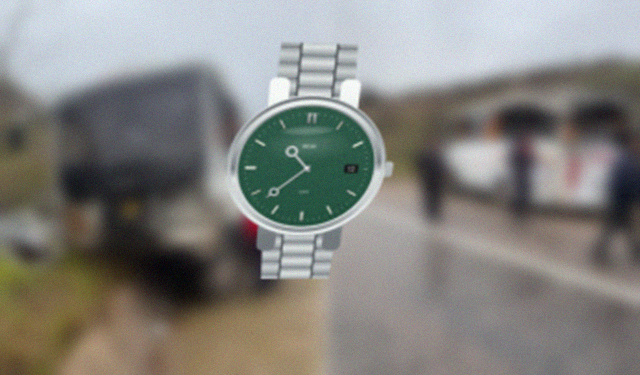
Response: 10:38
